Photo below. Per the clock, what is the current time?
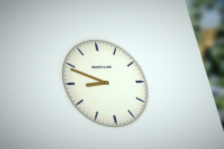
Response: 8:49
